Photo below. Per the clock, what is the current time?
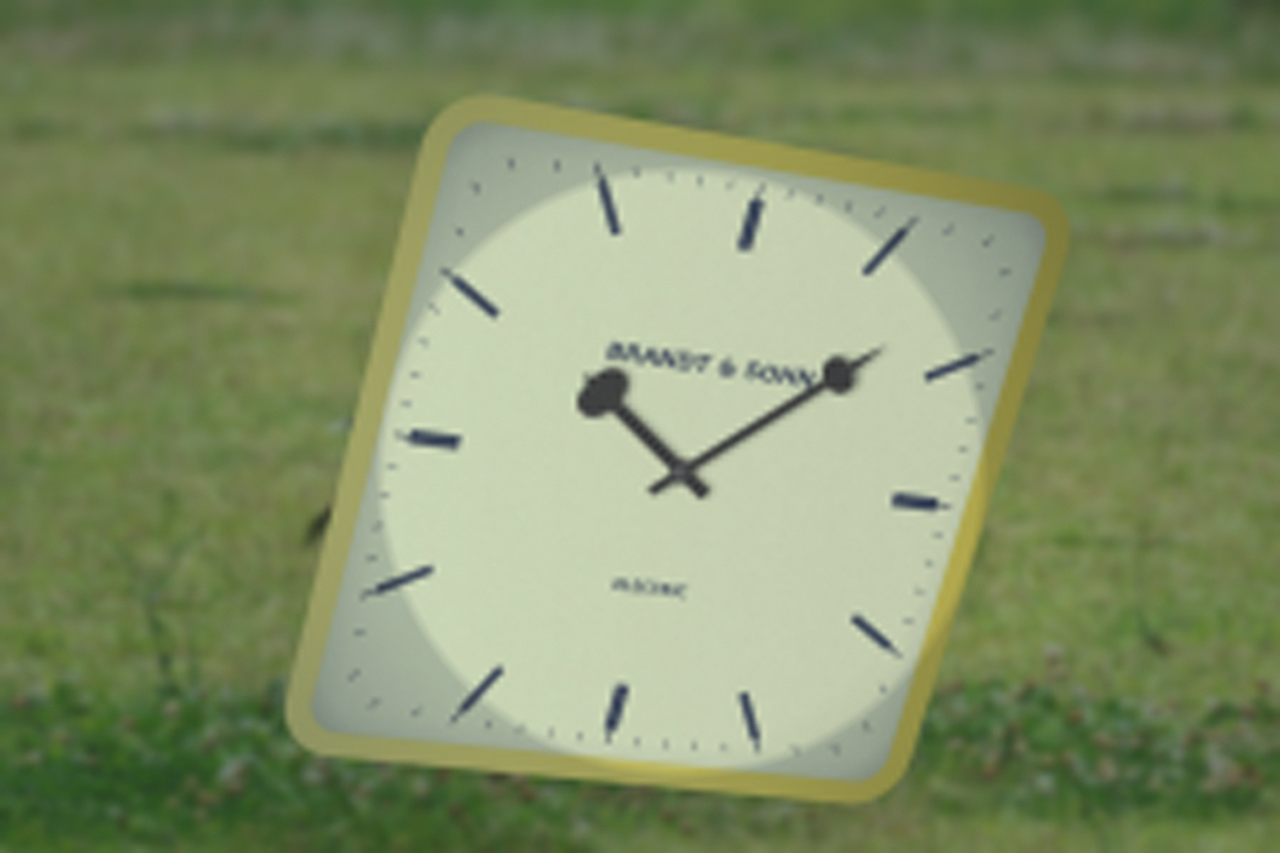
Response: 10:08
